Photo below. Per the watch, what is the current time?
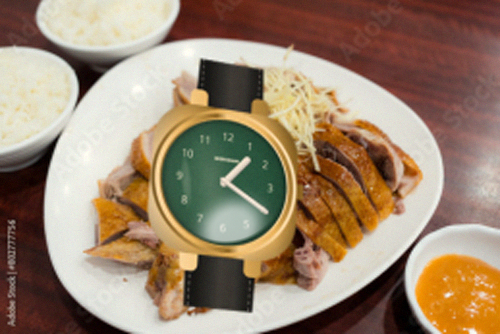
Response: 1:20
